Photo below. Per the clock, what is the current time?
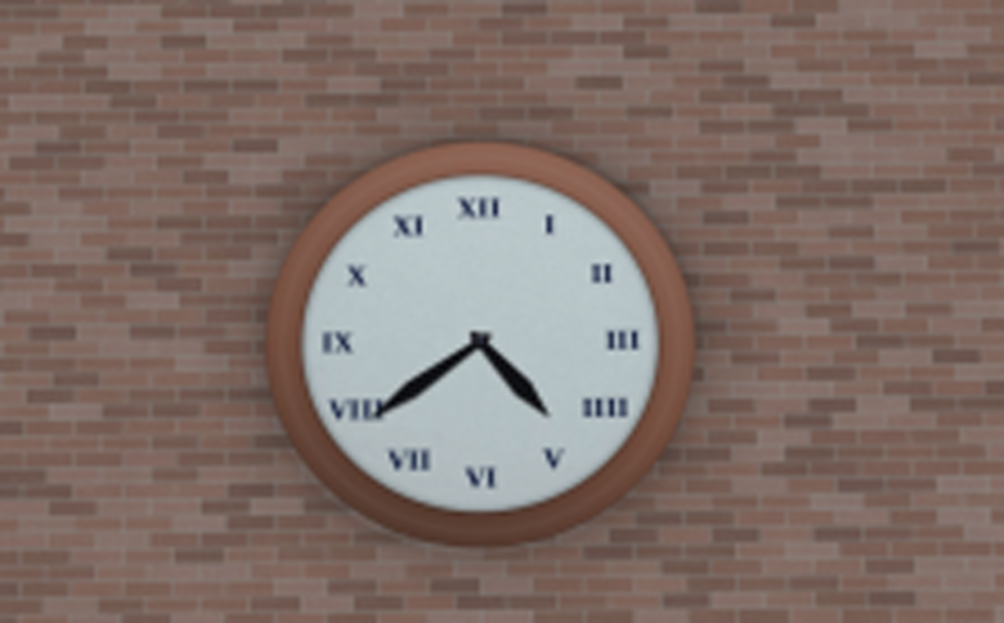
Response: 4:39
